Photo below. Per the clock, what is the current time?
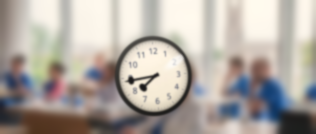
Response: 7:44
